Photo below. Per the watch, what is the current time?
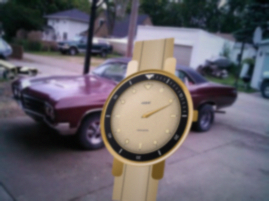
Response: 2:11
